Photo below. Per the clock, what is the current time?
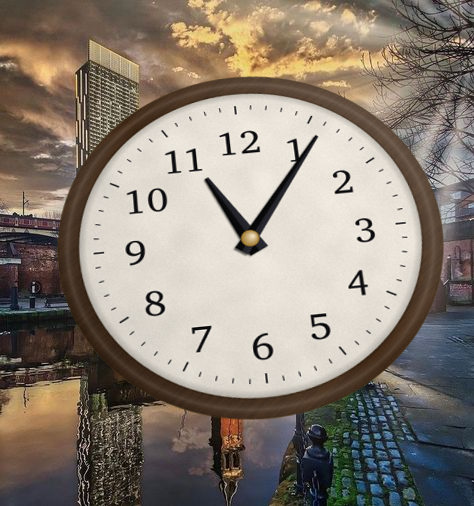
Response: 11:06
